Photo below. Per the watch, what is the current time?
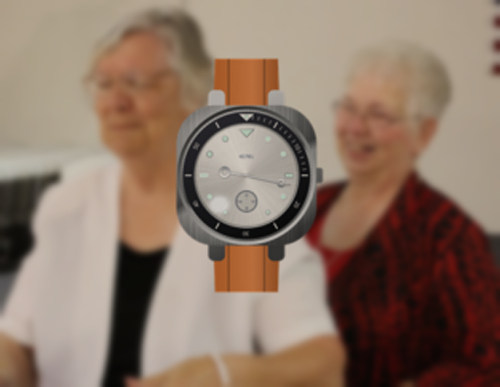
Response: 9:17
